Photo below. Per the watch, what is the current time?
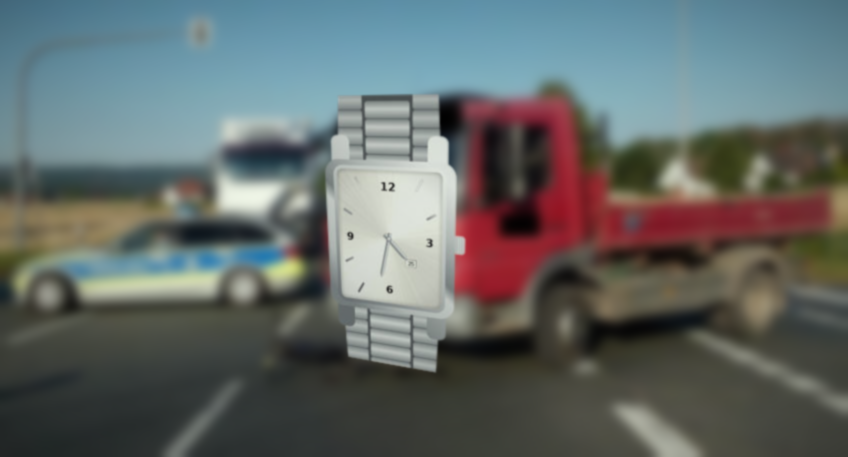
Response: 4:32
